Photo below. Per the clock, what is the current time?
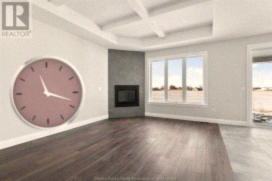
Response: 11:18
